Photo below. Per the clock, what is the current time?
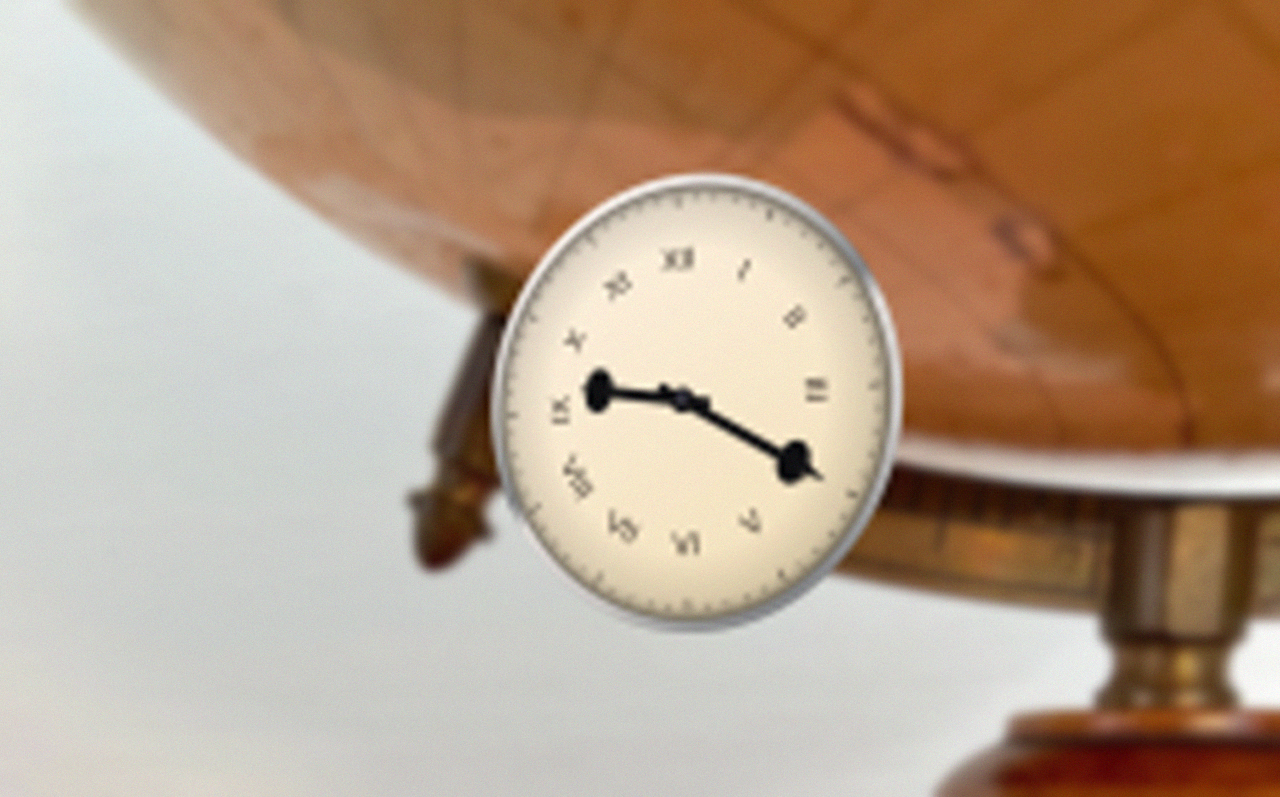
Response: 9:20
